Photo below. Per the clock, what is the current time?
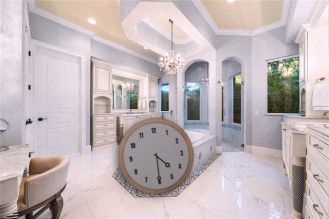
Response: 4:30
